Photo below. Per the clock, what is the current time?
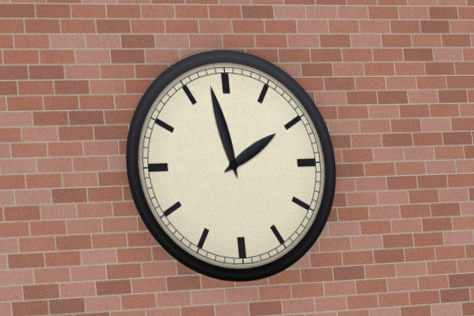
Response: 1:58
